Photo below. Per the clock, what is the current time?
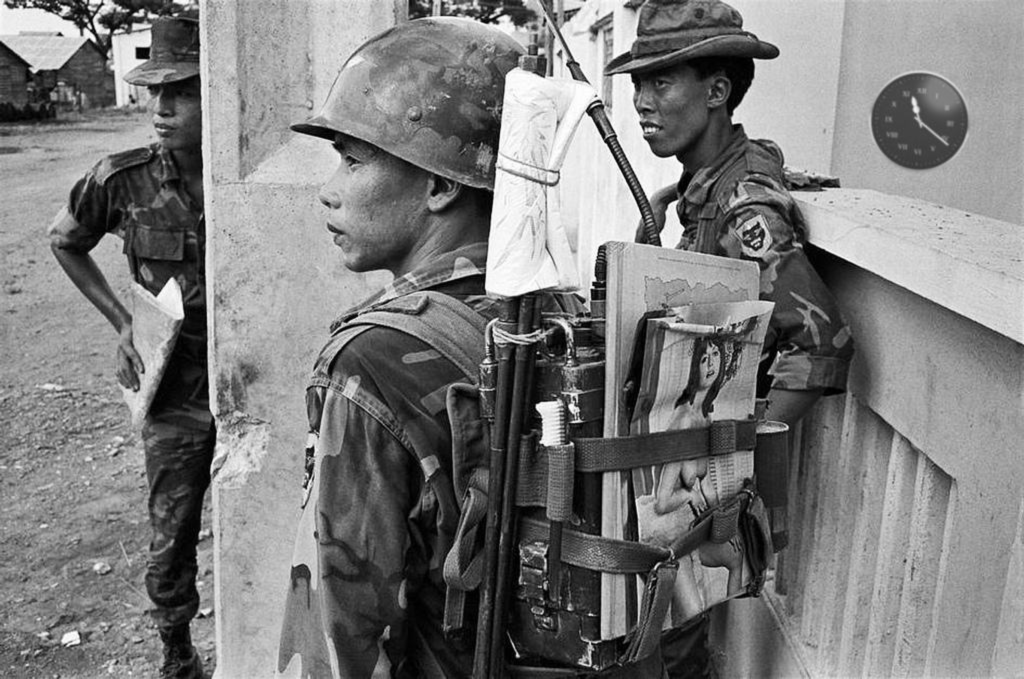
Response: 11:21
